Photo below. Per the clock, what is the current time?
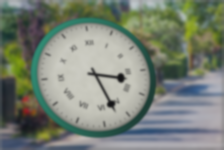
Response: 3:27
